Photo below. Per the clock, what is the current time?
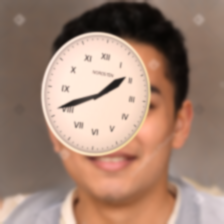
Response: 1:41
